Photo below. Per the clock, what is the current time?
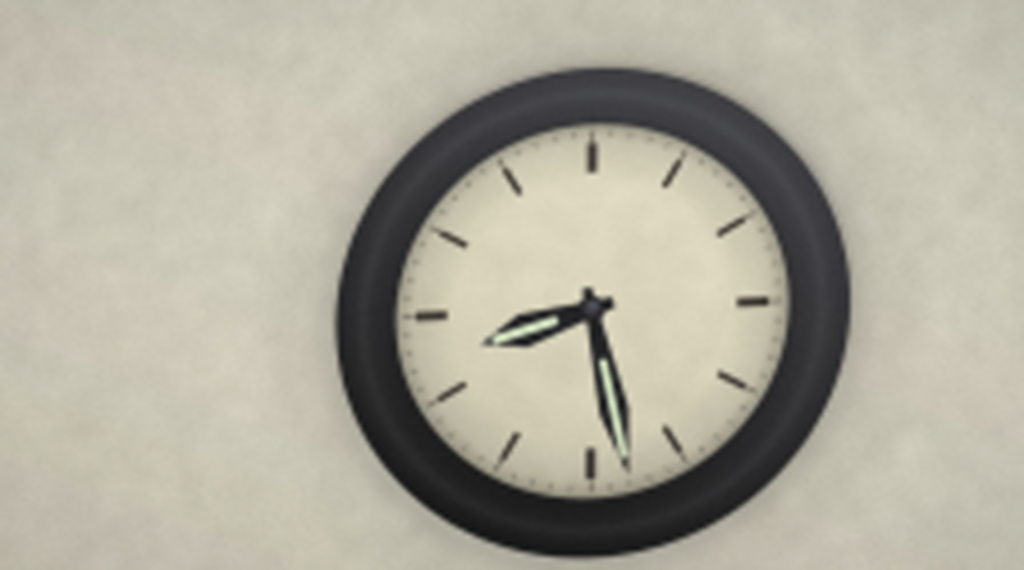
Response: 8:28
